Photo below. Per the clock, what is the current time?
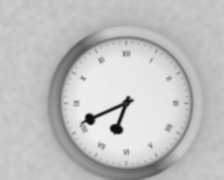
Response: 6:41
